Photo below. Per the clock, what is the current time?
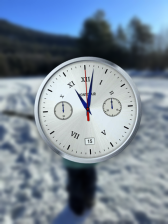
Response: 11:02
